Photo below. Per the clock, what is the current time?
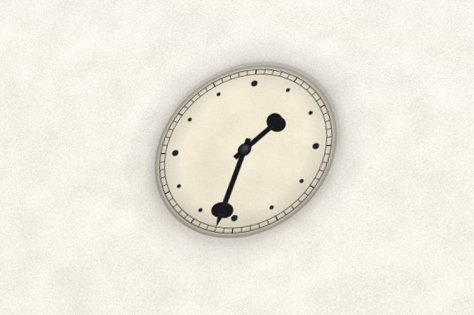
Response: 1:32
